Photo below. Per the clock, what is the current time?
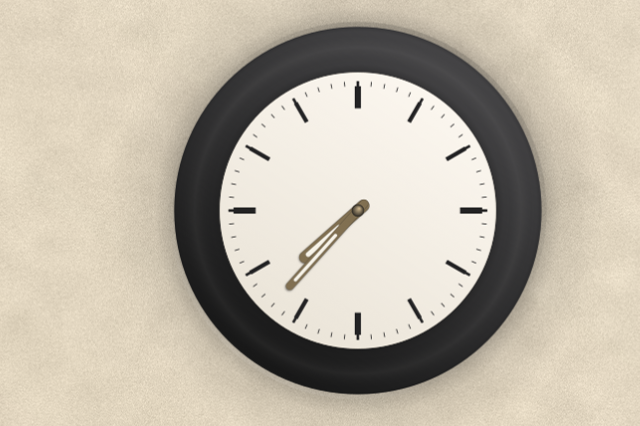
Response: 7:37
